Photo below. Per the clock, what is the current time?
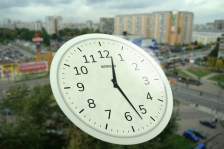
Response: 12:27
